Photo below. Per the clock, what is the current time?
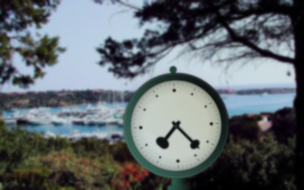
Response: 7:23
